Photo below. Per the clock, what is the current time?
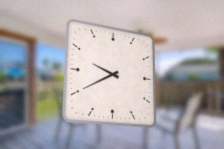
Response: 9:40
